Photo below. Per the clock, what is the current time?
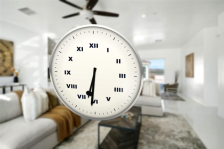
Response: 6:31
